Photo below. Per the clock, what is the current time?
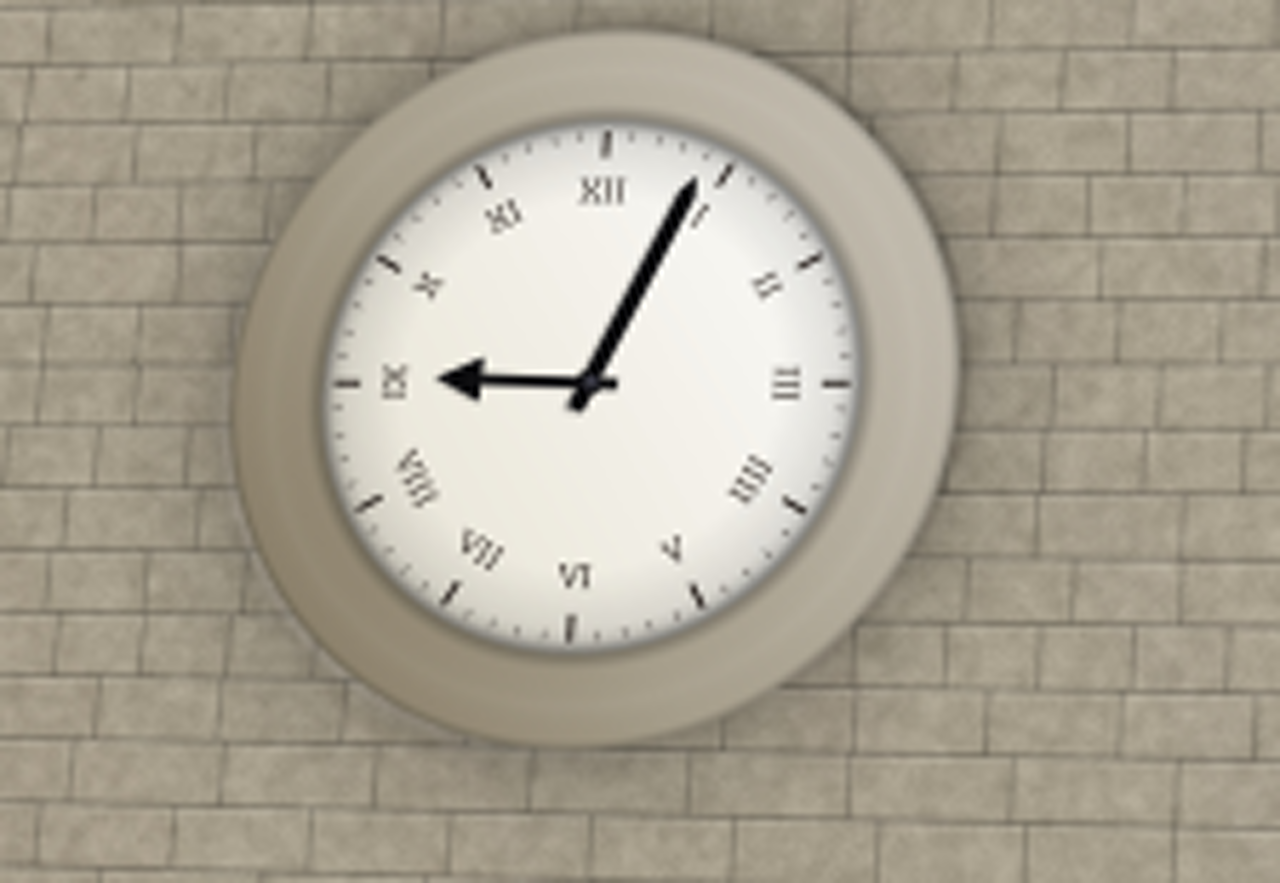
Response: 9:04
